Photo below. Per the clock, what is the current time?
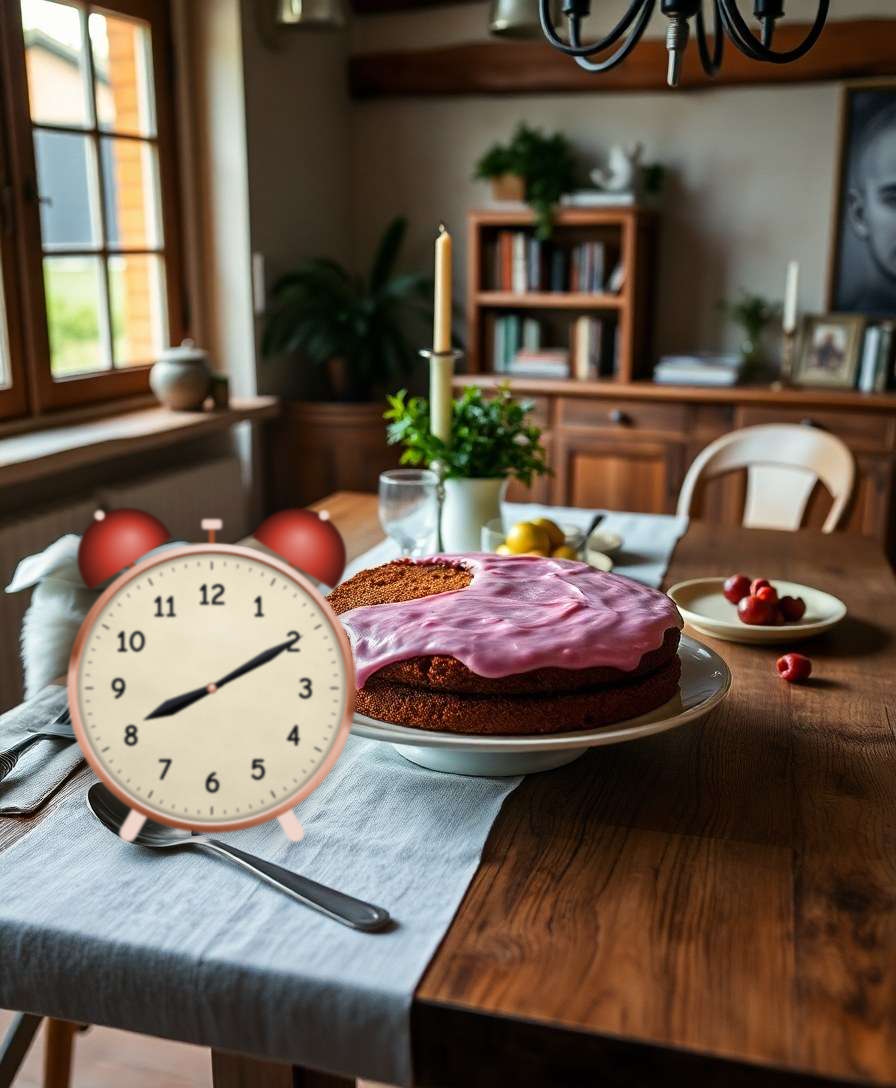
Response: 8:10
